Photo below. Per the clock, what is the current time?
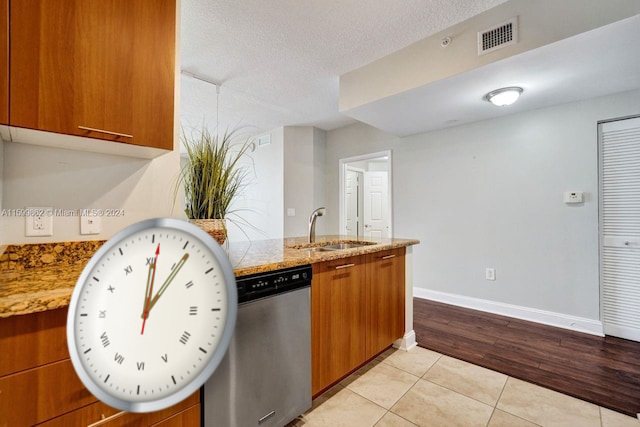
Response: 12:06:01
